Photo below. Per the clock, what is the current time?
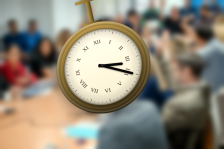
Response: 3:20
